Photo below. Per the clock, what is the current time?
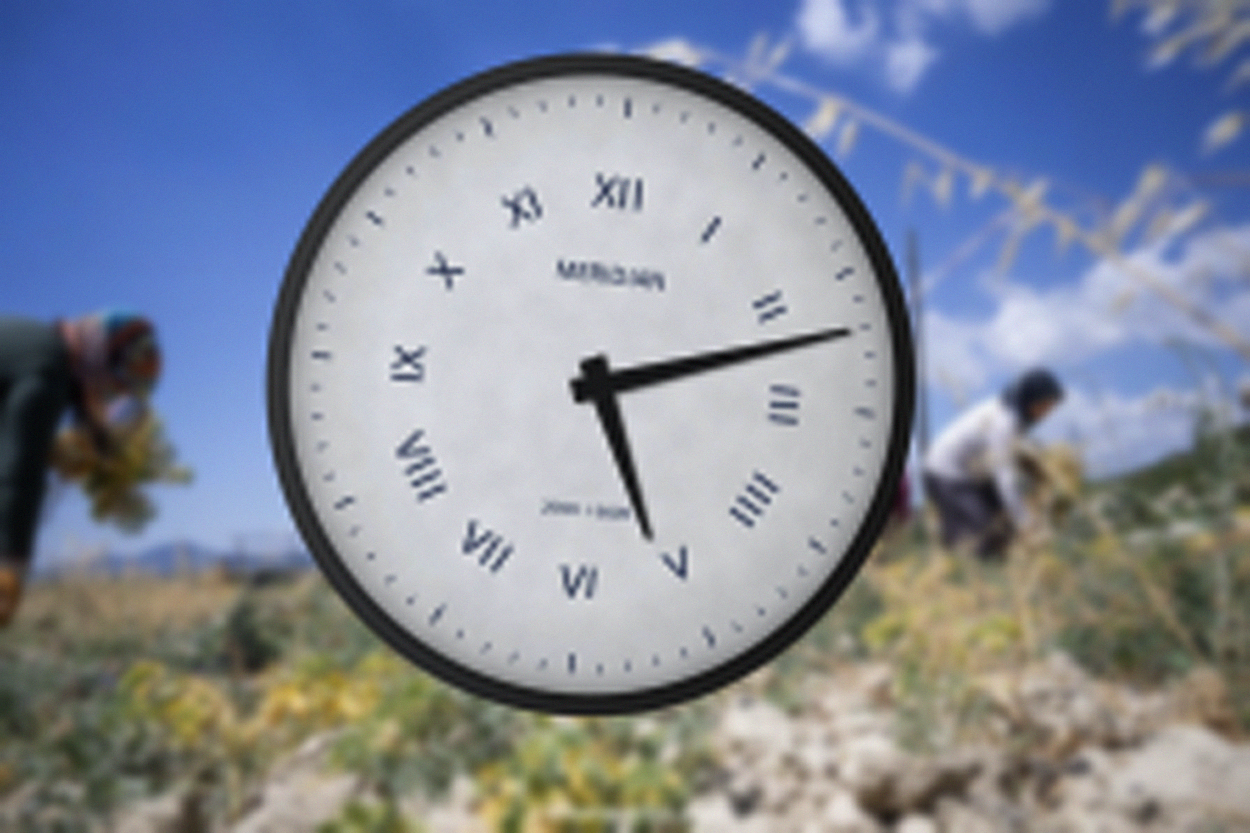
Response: 5:12
